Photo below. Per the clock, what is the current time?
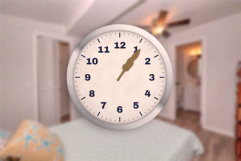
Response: 1:06
